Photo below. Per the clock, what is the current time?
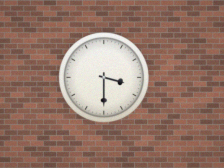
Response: 3:30
